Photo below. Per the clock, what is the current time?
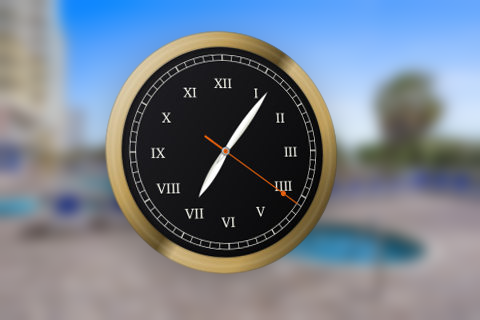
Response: 7:06:21
